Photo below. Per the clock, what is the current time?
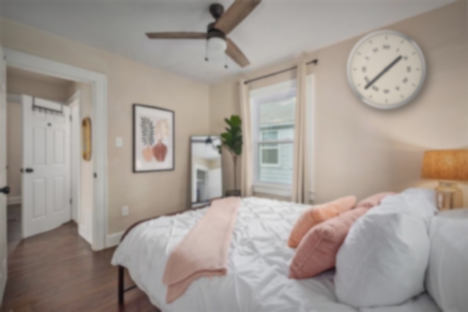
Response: 1:38
